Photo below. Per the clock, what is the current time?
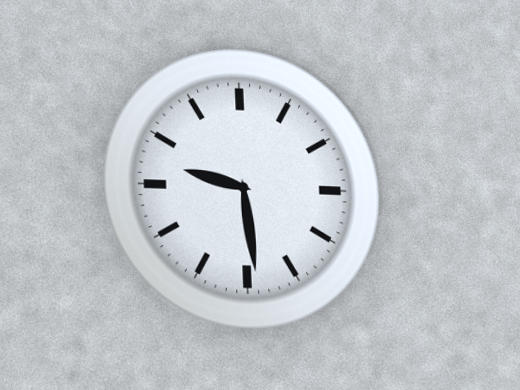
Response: 9:29
